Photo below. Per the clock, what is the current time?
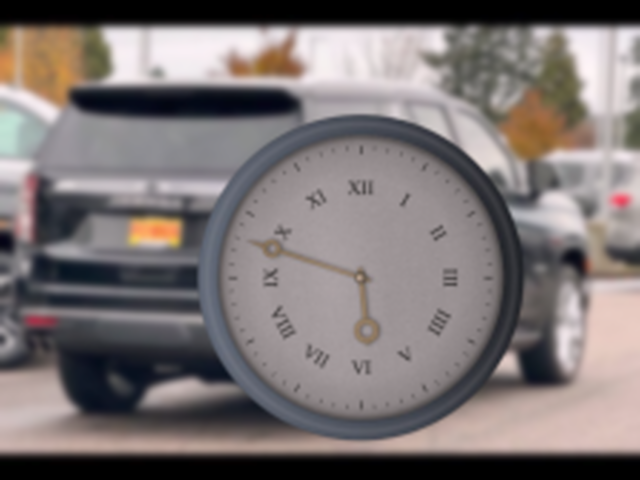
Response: 5:48
